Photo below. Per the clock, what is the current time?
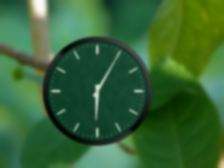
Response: 6:05
